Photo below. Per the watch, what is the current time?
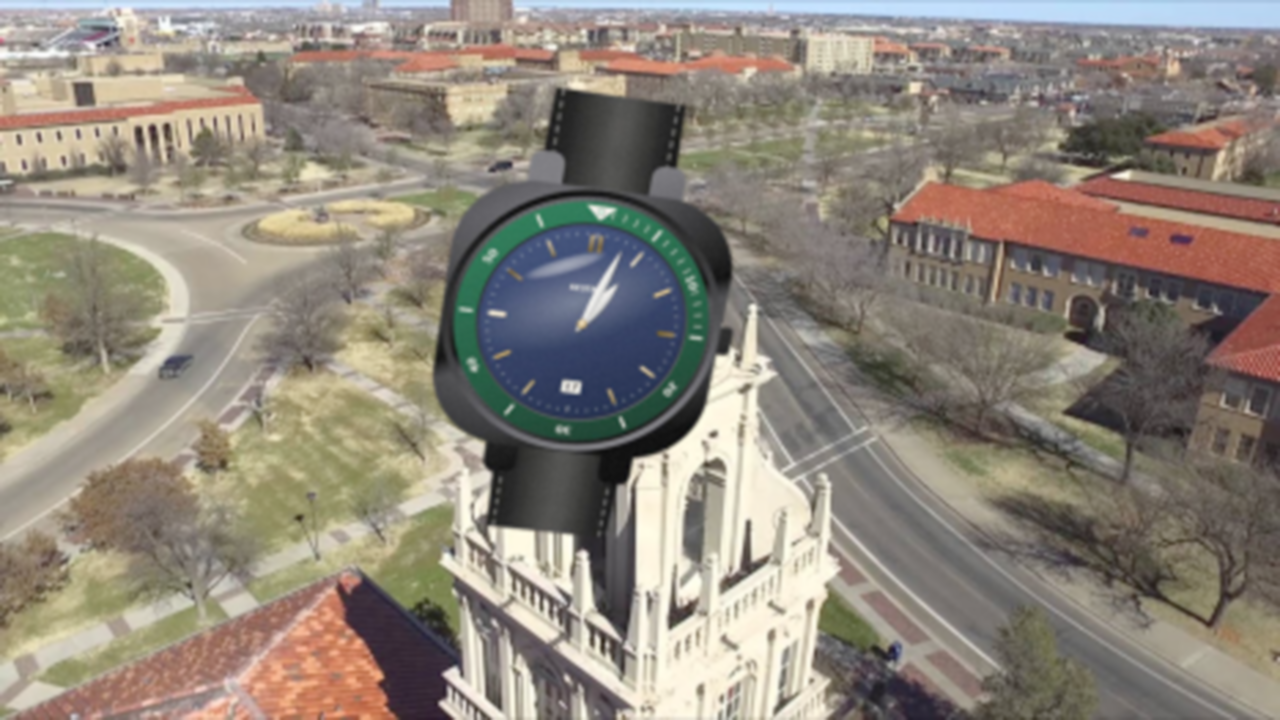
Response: 1:03
